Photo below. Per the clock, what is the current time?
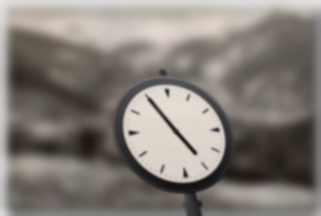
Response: 4:55
